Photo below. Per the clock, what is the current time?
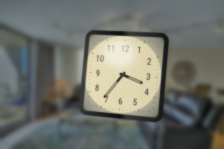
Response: 3:36
